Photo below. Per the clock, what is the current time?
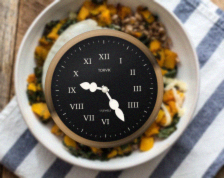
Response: 9:25
